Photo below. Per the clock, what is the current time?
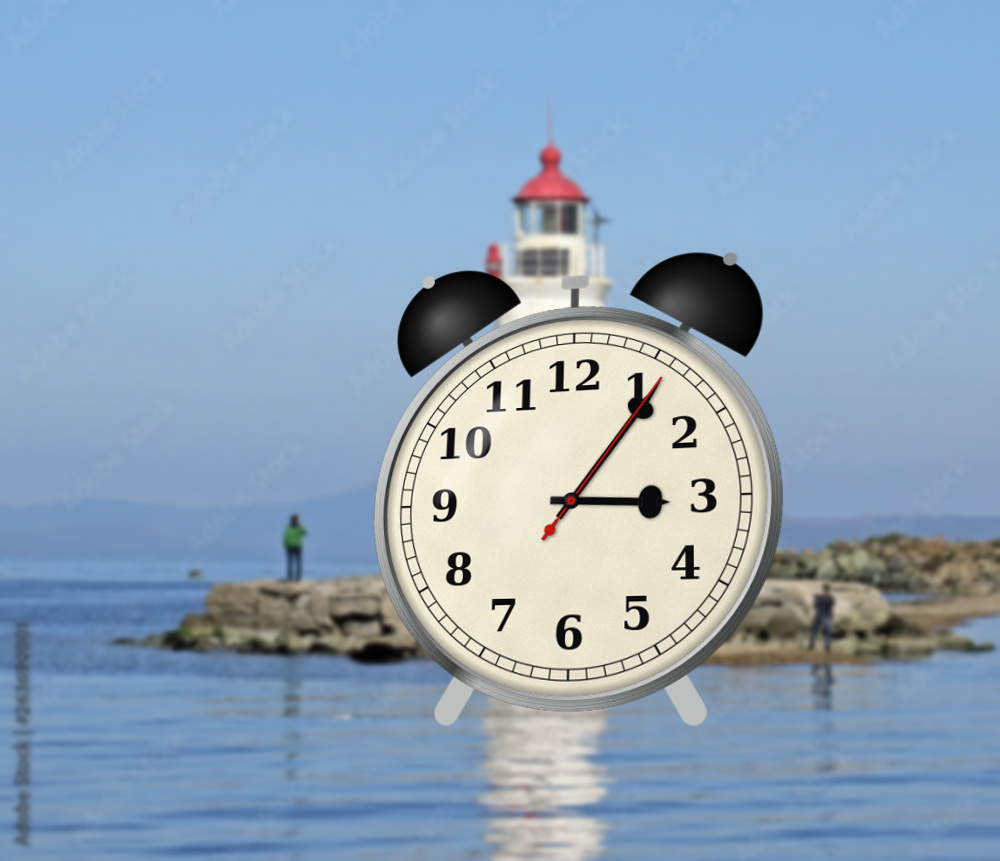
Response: 3:06:06
